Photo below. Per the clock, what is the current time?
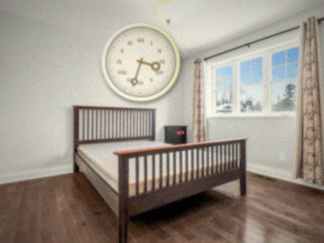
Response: 3:33
